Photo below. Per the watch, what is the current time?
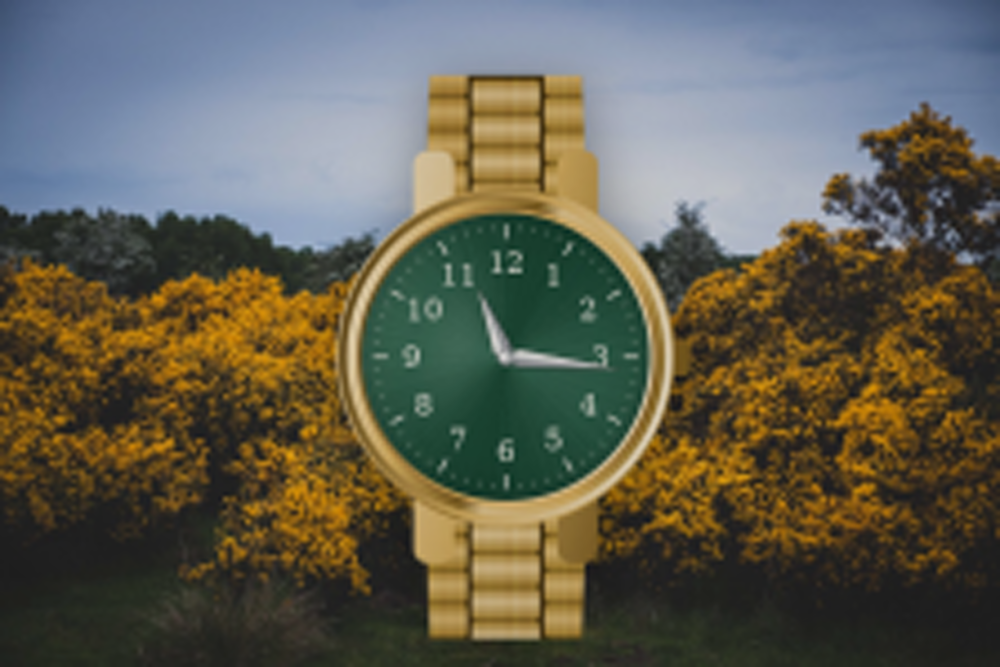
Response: 11:16
